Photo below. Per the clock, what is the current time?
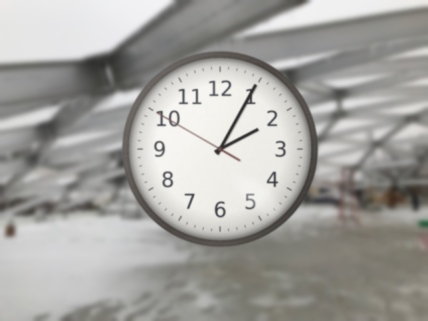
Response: 2:04:50
